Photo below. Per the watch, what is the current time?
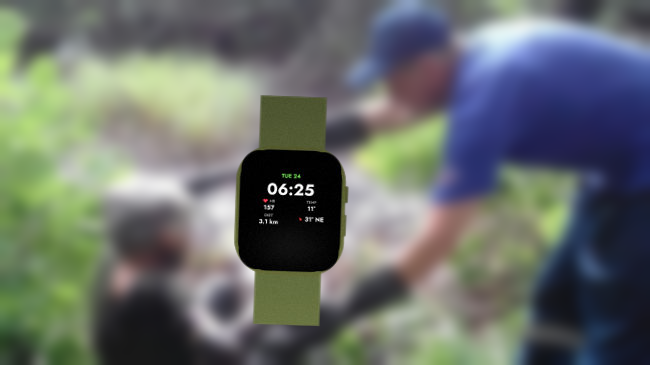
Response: 6:25
